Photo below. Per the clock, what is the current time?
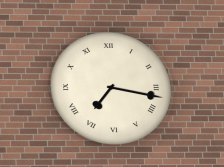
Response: 7:17
